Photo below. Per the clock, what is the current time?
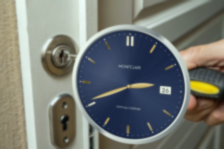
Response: 2:41
